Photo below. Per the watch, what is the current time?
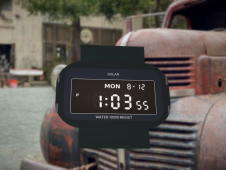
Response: 1:03:55
